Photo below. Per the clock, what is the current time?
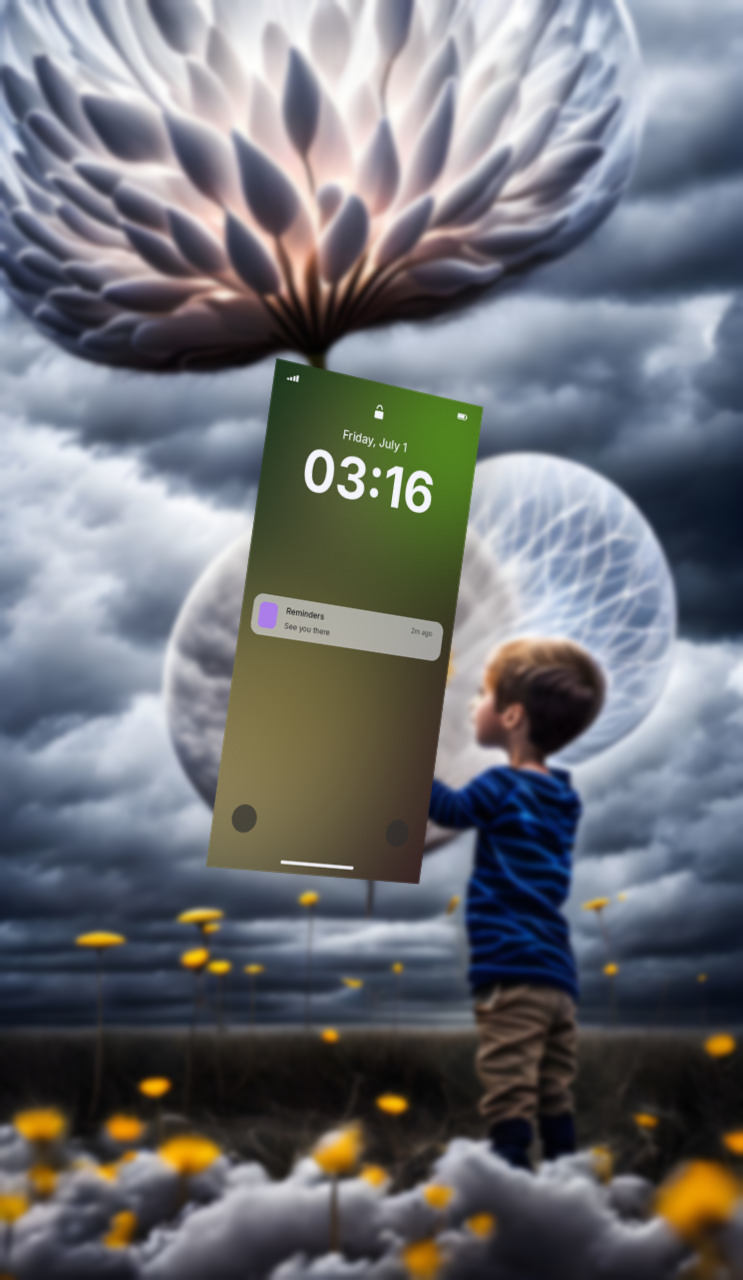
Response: 3:16
